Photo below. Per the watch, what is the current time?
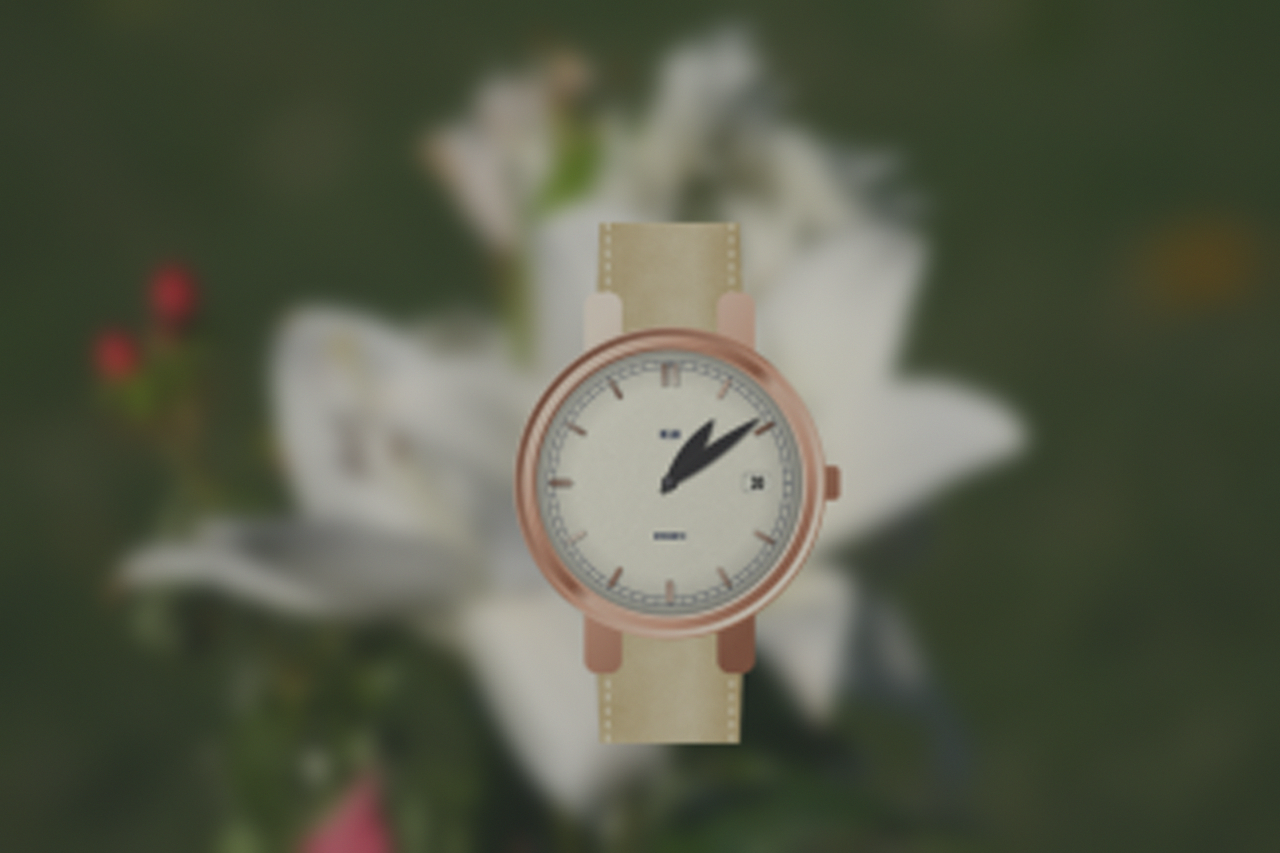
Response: 1:09
